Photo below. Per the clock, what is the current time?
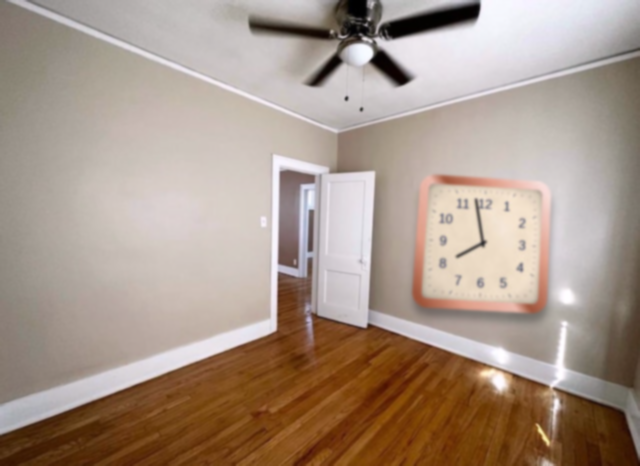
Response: 7:58
